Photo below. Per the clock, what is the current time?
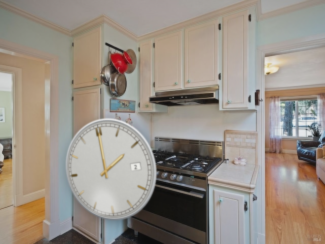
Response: 2:00
